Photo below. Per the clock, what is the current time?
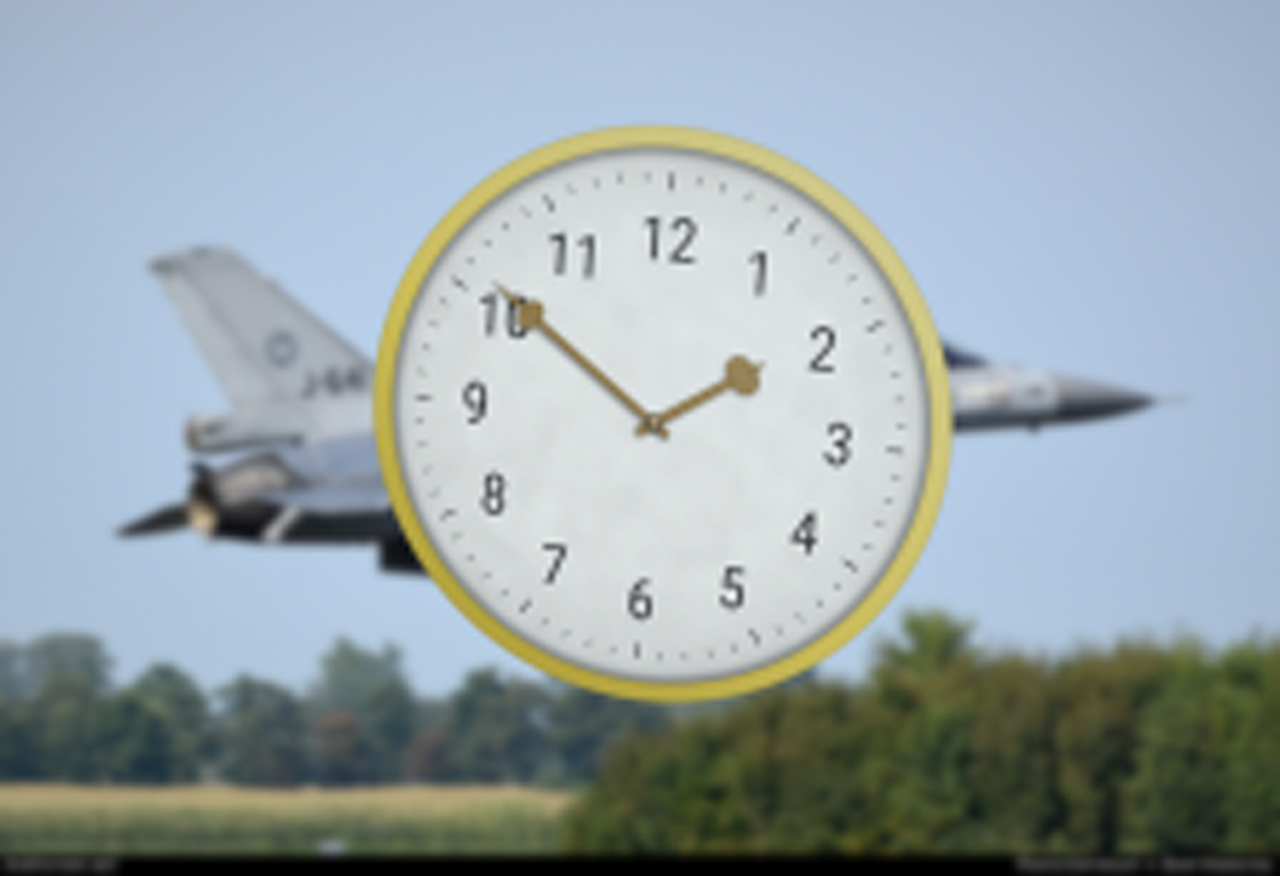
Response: 1:51
